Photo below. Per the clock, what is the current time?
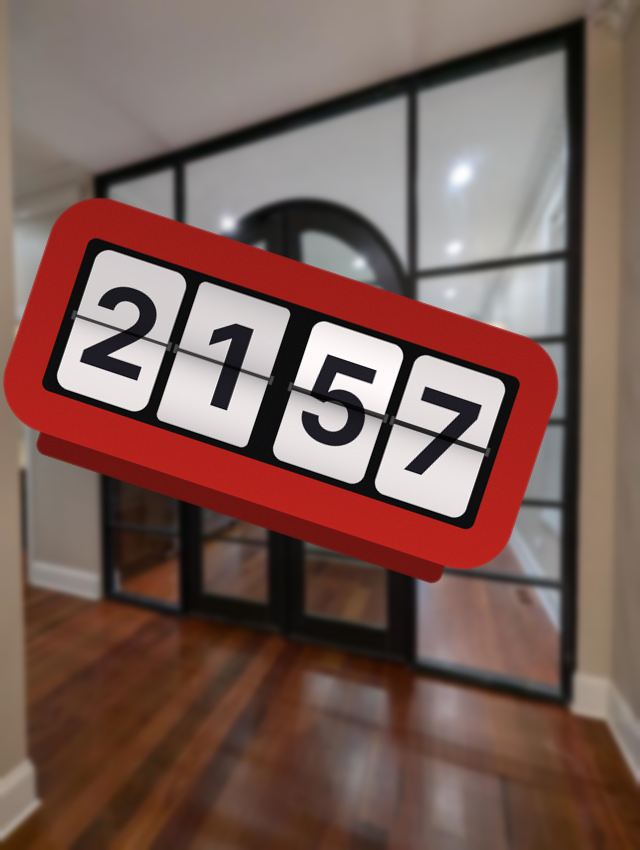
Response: 21:57
